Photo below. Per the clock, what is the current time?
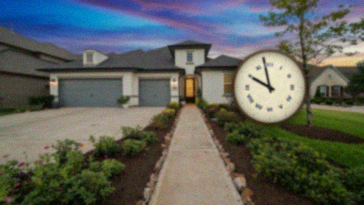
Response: 9:58
